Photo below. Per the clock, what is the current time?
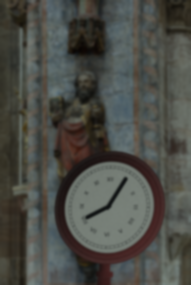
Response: 8:05
